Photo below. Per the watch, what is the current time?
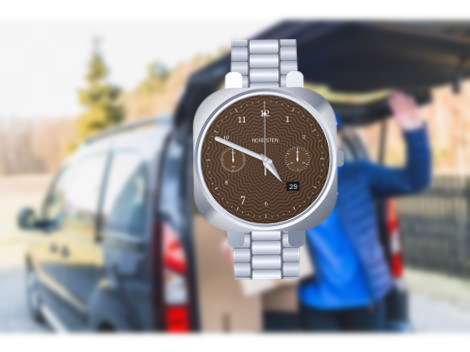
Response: 4:49
